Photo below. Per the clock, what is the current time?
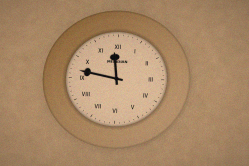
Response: 11:47
